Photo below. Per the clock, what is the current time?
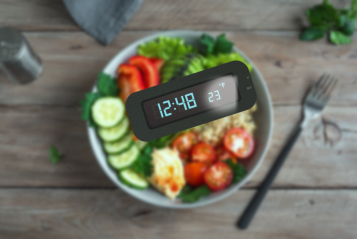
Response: 12:48
